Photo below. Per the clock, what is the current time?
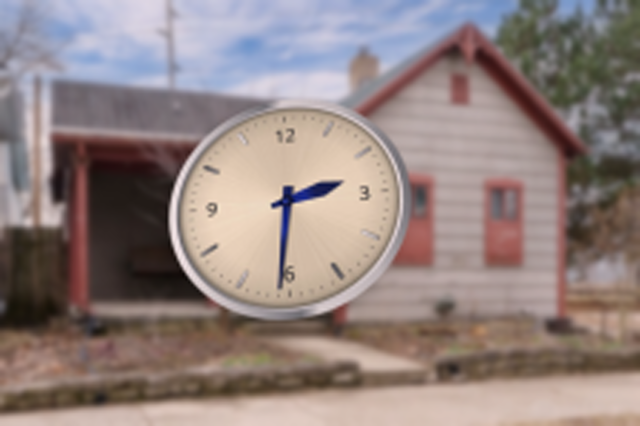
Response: 2:31
